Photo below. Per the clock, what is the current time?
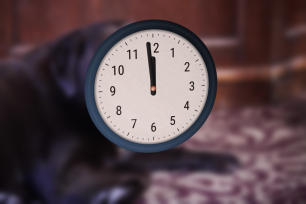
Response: 11:59
